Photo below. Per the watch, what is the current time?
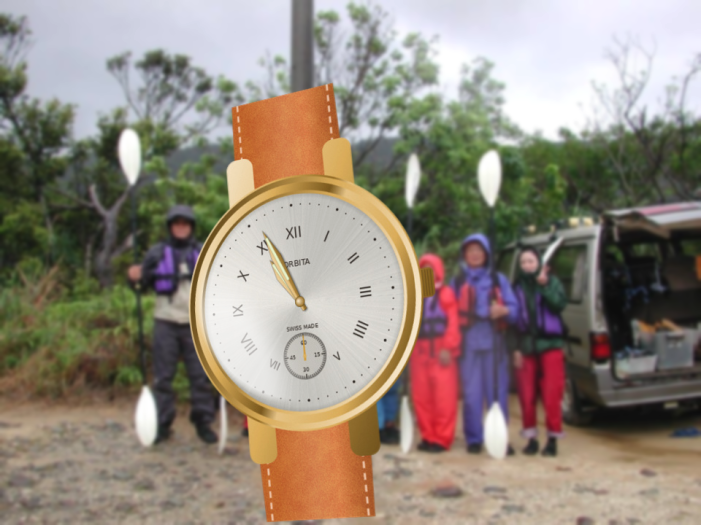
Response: 10:56
